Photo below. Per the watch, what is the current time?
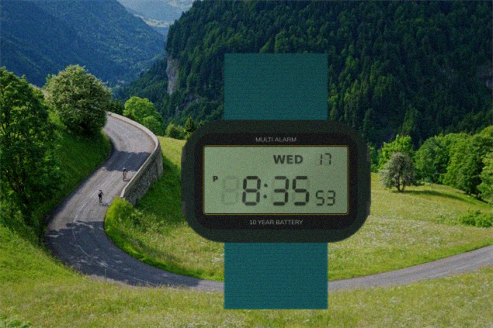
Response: 8:35:53
